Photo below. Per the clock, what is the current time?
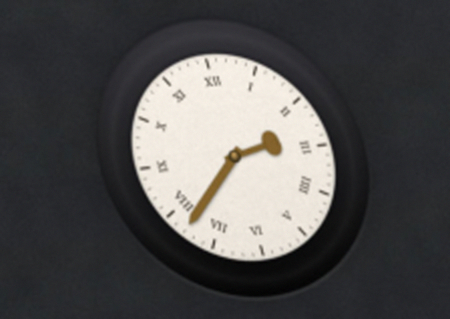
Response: 2:38
